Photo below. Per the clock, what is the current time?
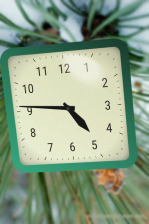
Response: 4:46
